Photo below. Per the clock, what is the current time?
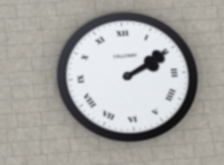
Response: 2:10
